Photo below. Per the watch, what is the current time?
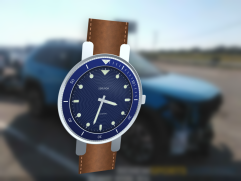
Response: 3:33
